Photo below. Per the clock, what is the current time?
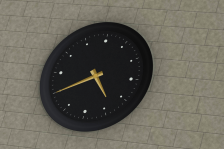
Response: 4:40
